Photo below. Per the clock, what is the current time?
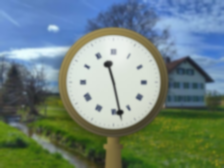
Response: 11:28
